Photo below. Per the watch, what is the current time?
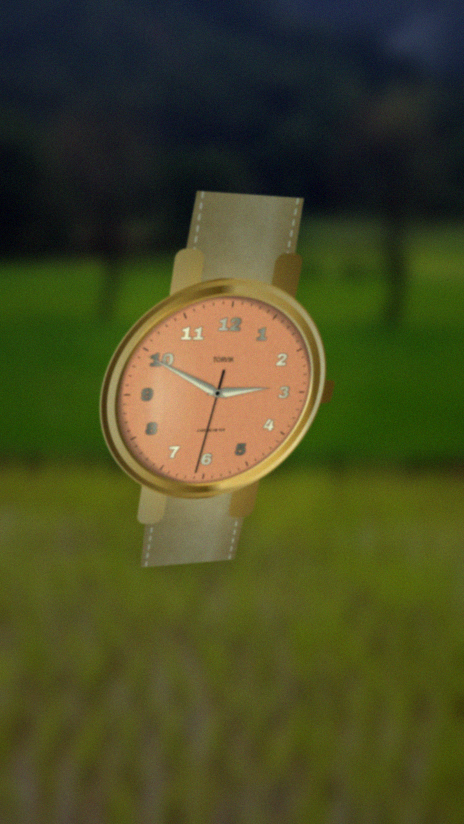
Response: 2:49:31
